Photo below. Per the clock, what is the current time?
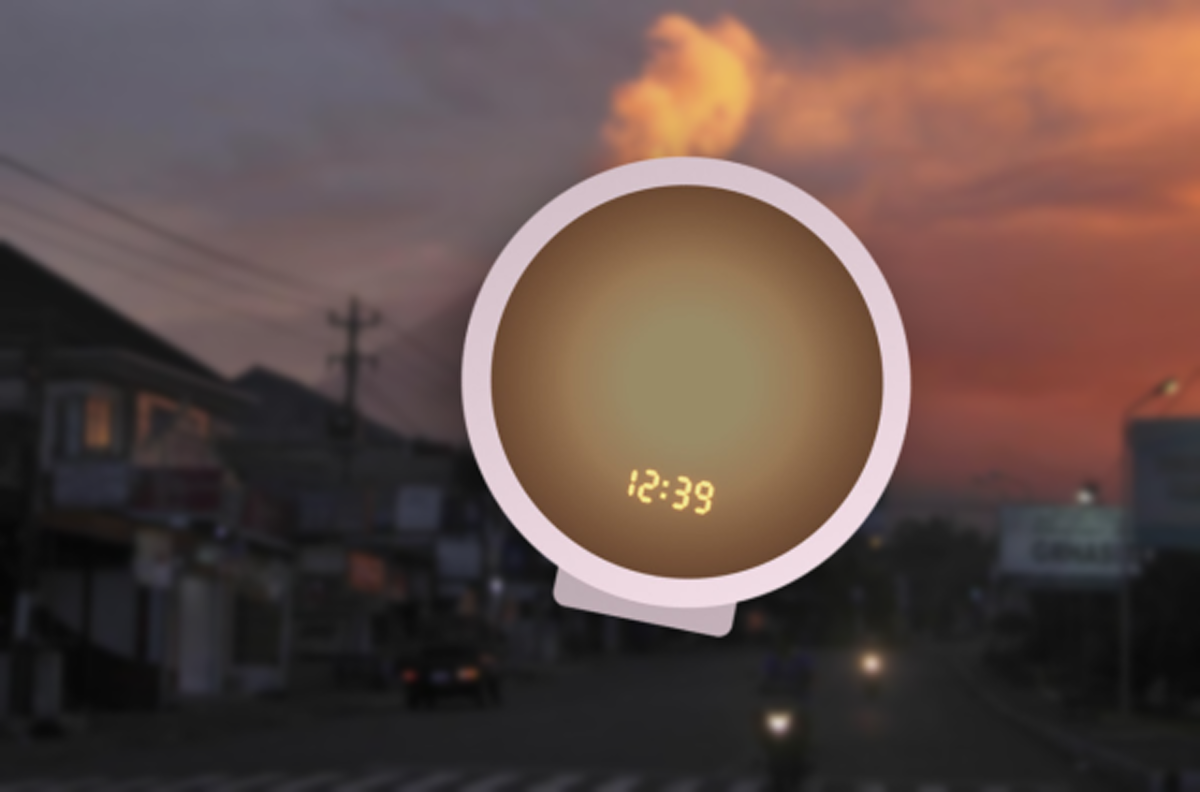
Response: 12:39
